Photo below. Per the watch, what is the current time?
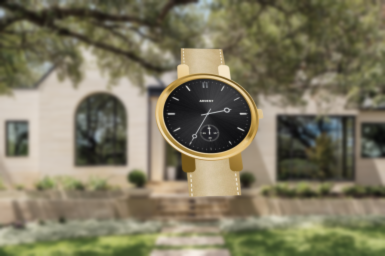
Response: 2:35
